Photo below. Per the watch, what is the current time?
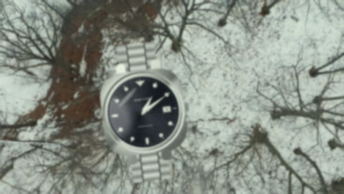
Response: 1:10
